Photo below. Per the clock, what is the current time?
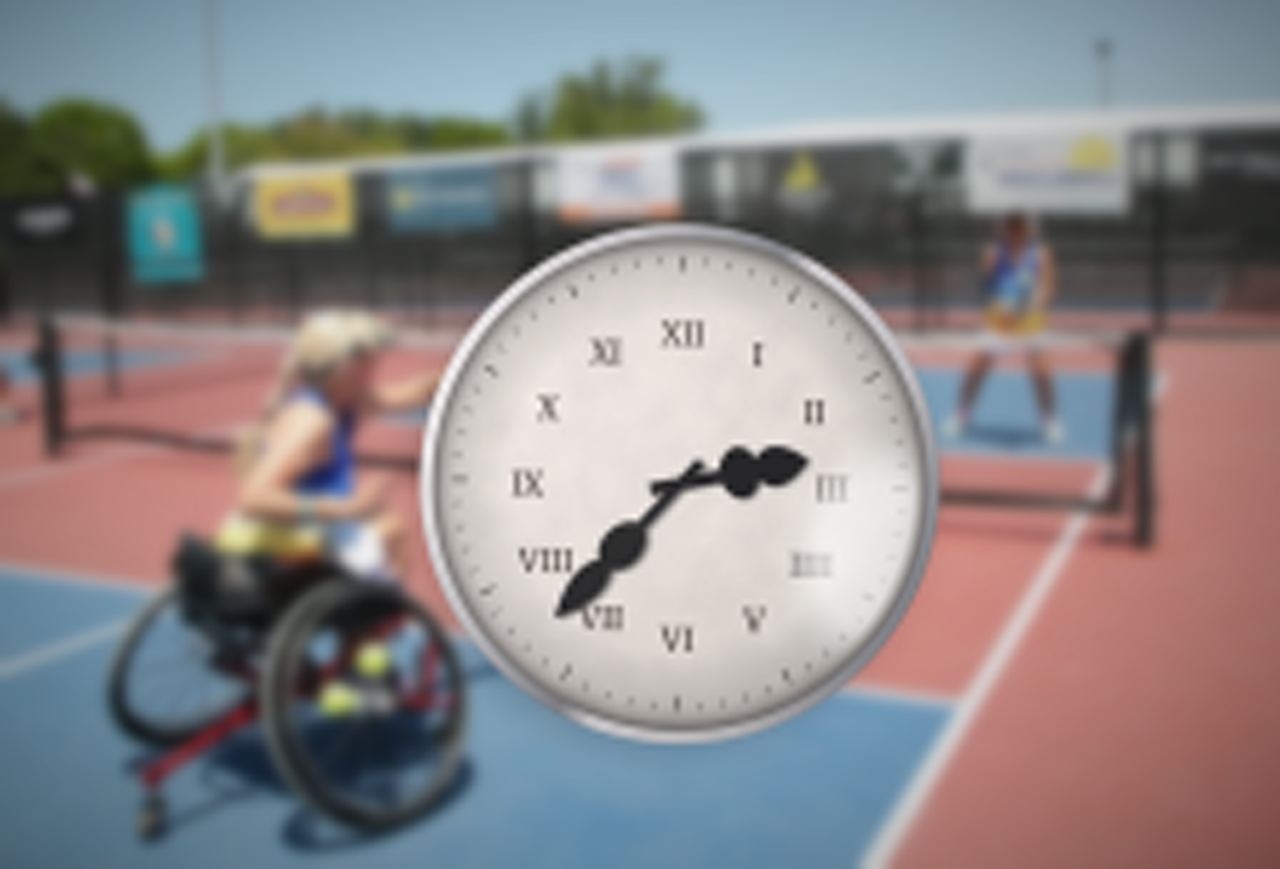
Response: 2:37
